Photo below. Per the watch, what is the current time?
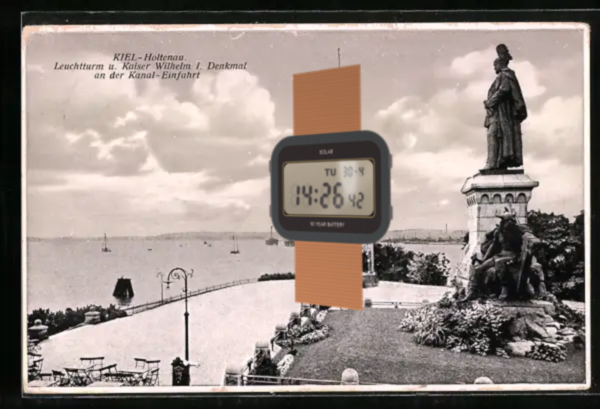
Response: 14:26:42
